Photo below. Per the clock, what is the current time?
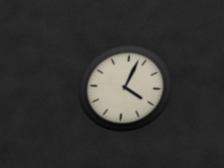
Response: 4:03
